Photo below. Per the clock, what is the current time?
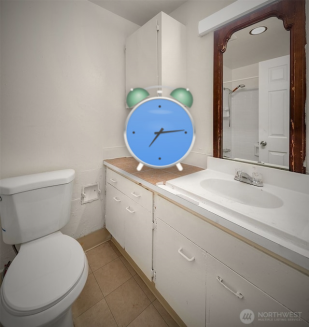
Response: 7:14
